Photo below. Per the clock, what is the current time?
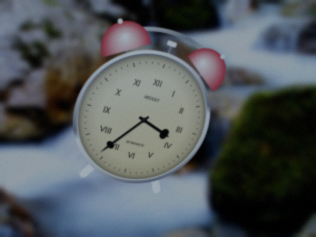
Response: 3:36
